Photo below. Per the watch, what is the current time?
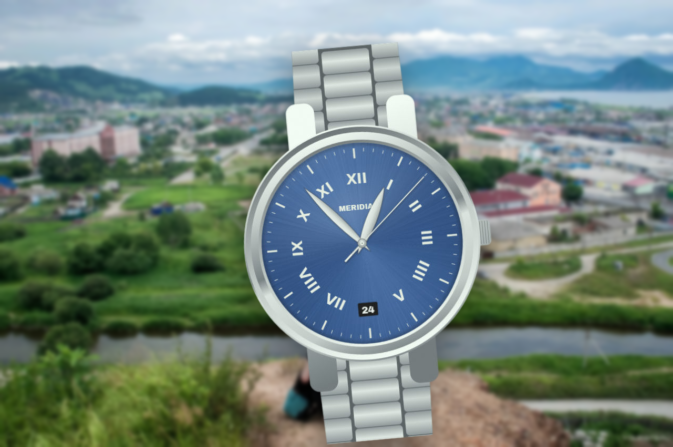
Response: 12:53:08
